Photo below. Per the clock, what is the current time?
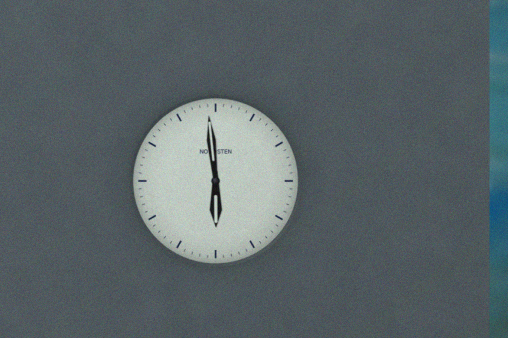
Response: 5:59
